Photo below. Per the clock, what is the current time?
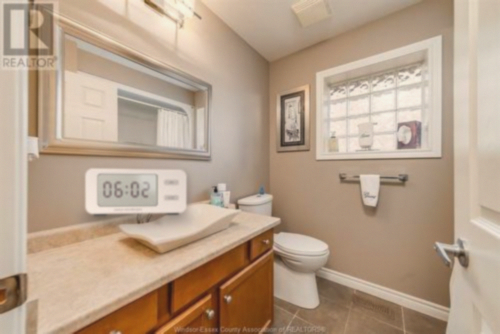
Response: 6:02
